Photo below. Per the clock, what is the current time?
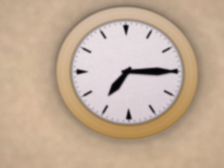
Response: 7:15
